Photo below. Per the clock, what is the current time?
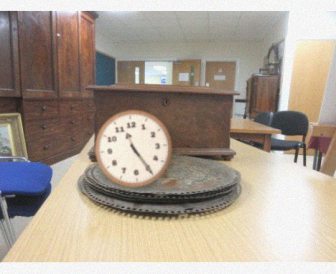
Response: 11:25
